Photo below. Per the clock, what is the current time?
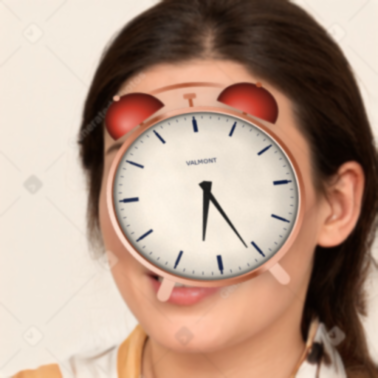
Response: 6:26
